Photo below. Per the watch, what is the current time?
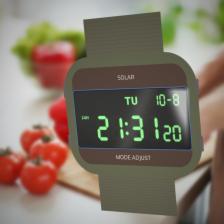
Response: 21:31:20
